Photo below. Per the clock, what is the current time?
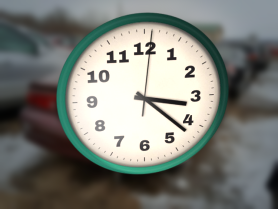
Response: 3:22:01
